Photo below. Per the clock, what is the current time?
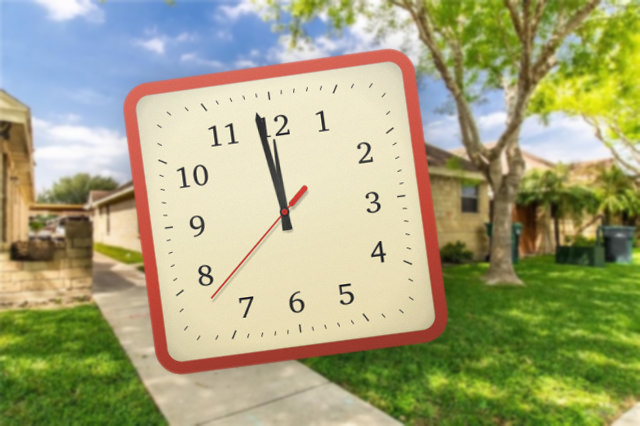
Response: 11:58:38
